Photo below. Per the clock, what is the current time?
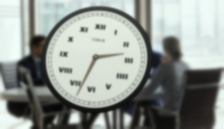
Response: 2:33
